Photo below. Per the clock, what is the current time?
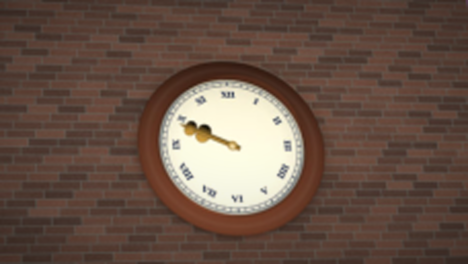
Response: 9:49
